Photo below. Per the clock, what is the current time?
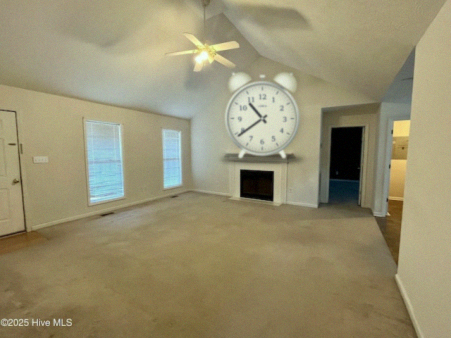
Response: 10:39
